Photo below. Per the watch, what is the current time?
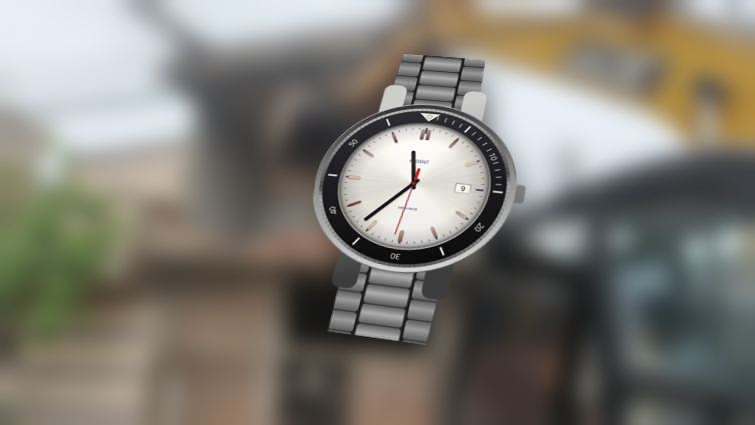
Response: 11:36:31
